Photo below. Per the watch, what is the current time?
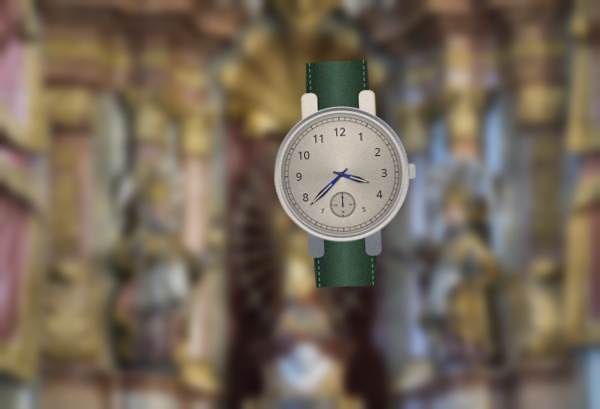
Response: 3:38
